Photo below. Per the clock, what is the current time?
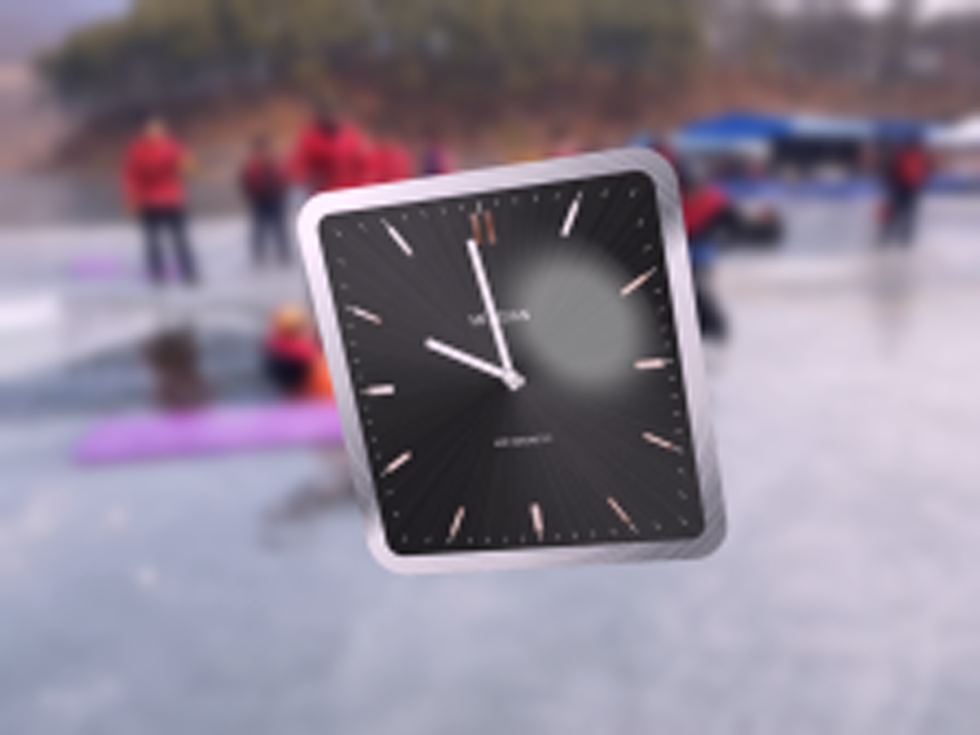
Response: 9:59
